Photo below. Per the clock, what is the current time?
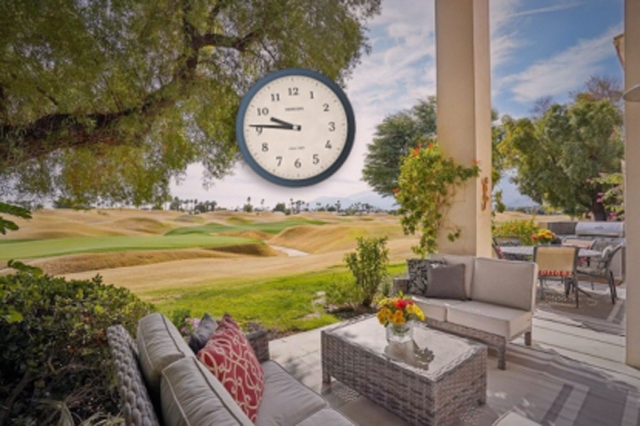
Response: 9:46
